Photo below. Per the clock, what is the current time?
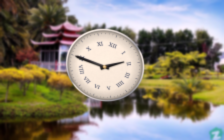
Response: 1:45
